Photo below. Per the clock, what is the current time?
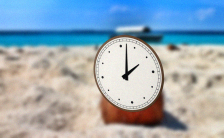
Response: 2:02
